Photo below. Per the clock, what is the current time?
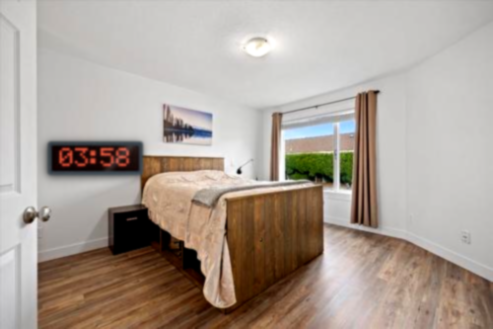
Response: 3:58
